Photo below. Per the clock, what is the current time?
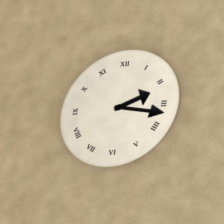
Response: 2:17
